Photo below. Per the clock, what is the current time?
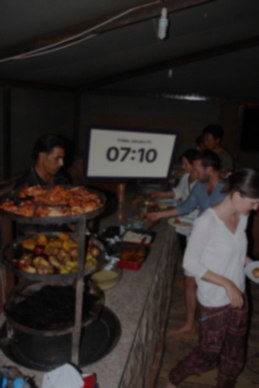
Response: 7:10
